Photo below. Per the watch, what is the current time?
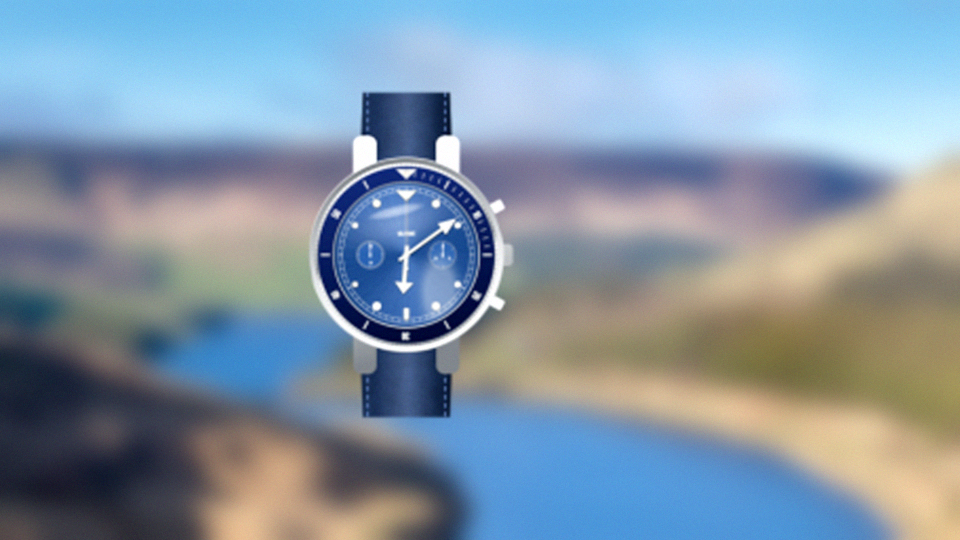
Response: 6:09
